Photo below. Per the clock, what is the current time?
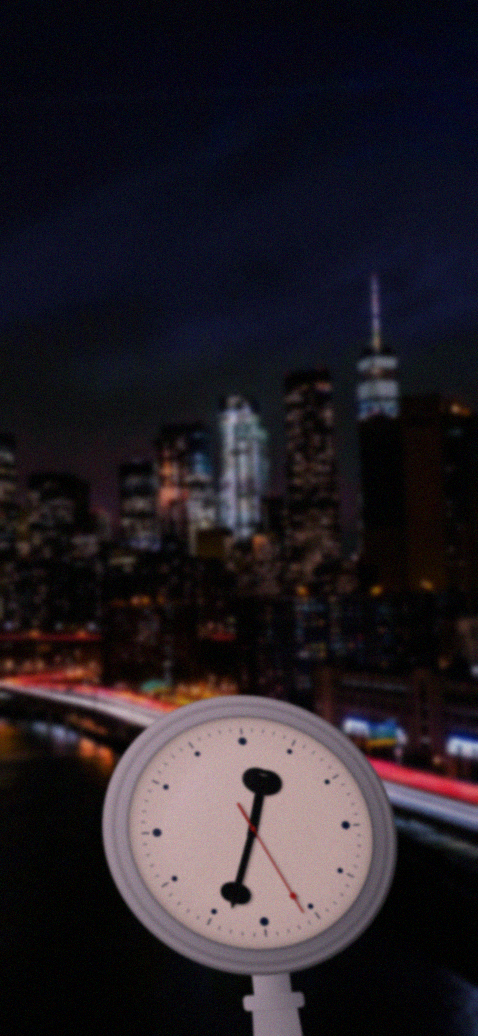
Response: 12:33:26
